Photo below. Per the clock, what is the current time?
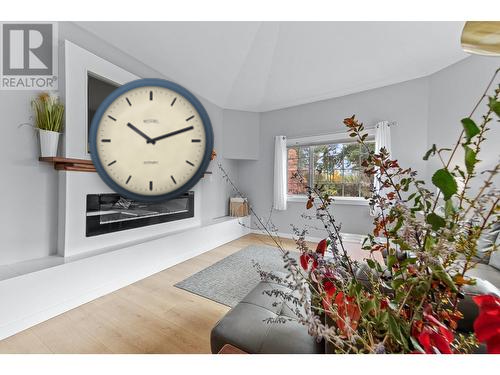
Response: 10:12
